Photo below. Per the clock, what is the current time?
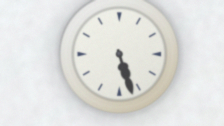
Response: 5:27
